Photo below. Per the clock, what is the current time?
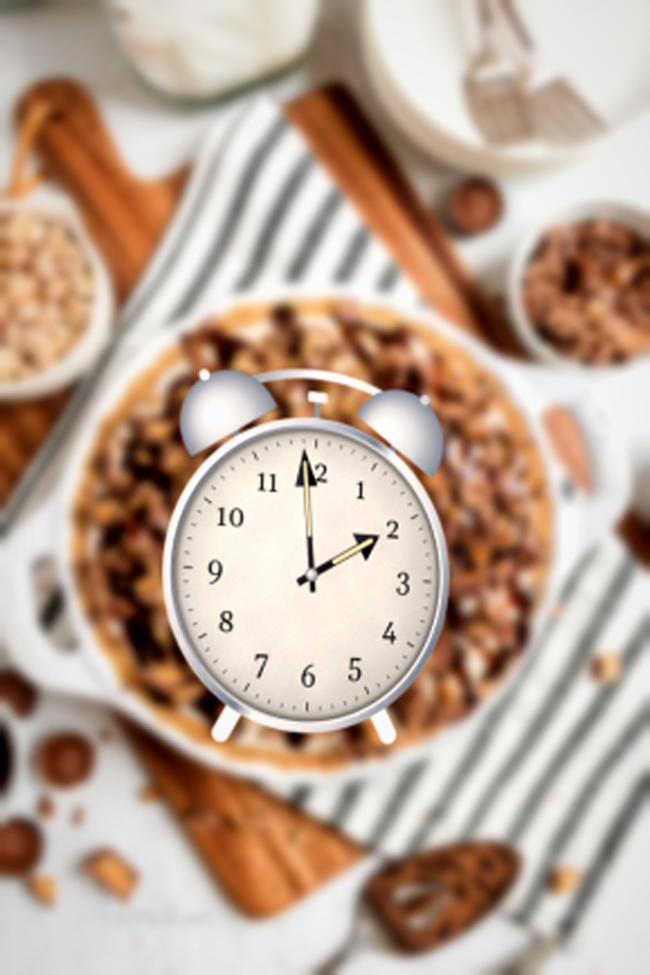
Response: 1:59
